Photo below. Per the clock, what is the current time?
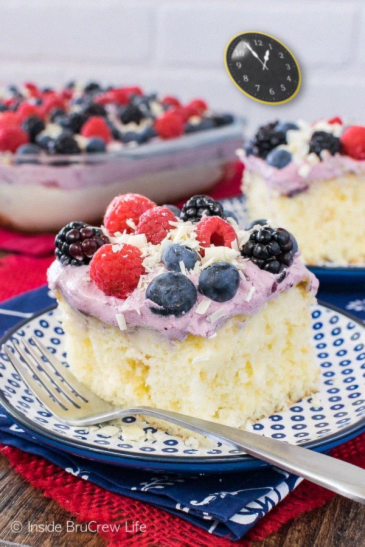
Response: 12:55
